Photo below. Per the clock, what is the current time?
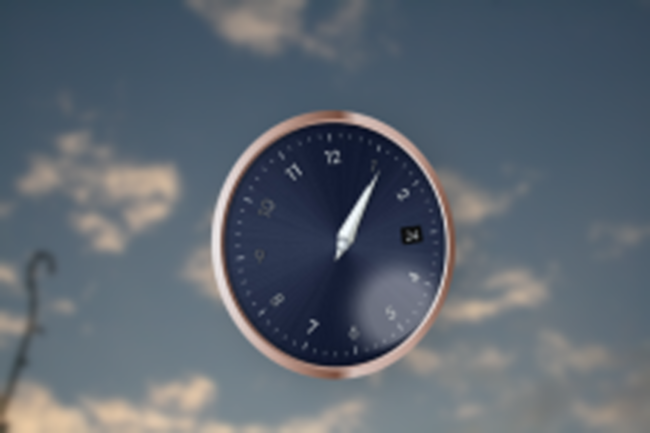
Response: 1:06
